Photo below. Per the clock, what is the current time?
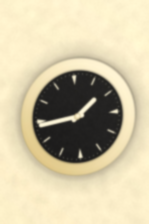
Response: 1:44
